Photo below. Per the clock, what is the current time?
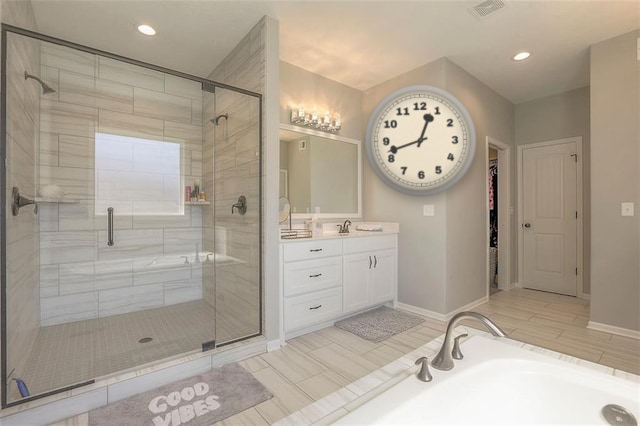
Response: 12:42
